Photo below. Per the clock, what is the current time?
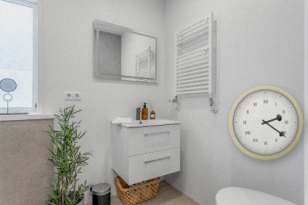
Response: 2:21
